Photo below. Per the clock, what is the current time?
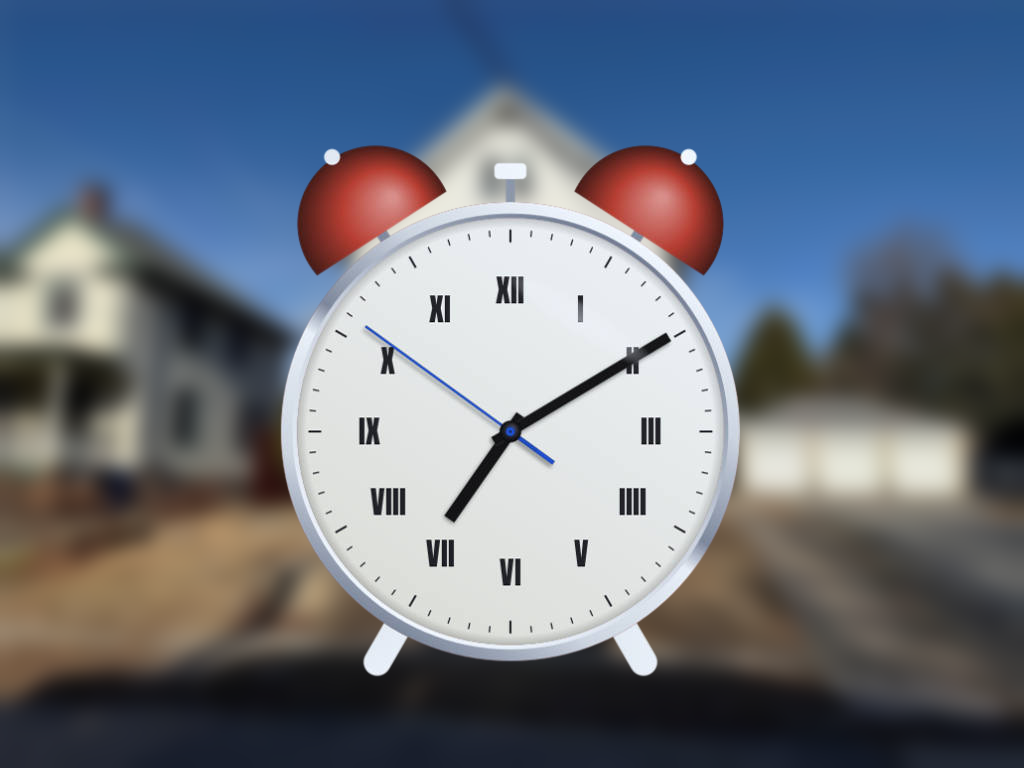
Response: 7:09:51
